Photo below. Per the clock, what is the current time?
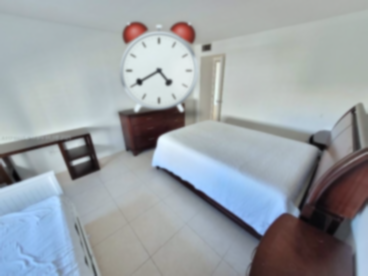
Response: 4:40
